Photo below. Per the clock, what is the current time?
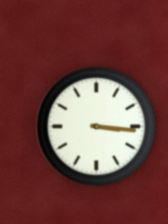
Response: 3:16
